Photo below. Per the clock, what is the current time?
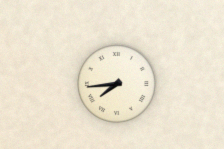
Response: 7:44
